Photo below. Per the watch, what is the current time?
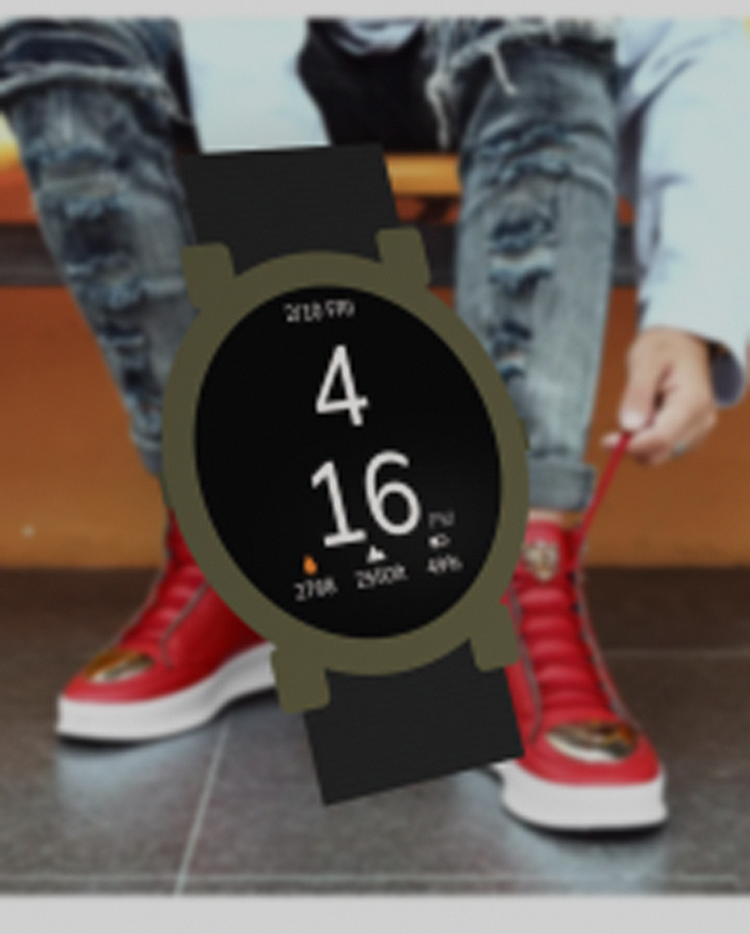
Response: 4:16
